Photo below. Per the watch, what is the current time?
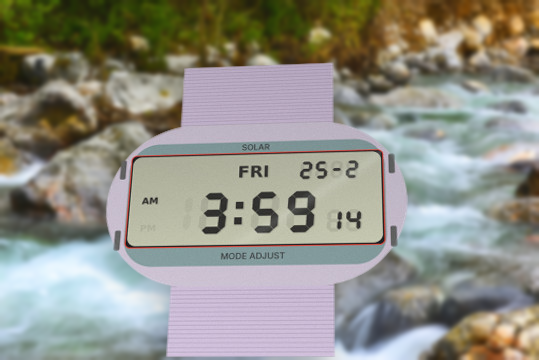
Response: 3:59:14
